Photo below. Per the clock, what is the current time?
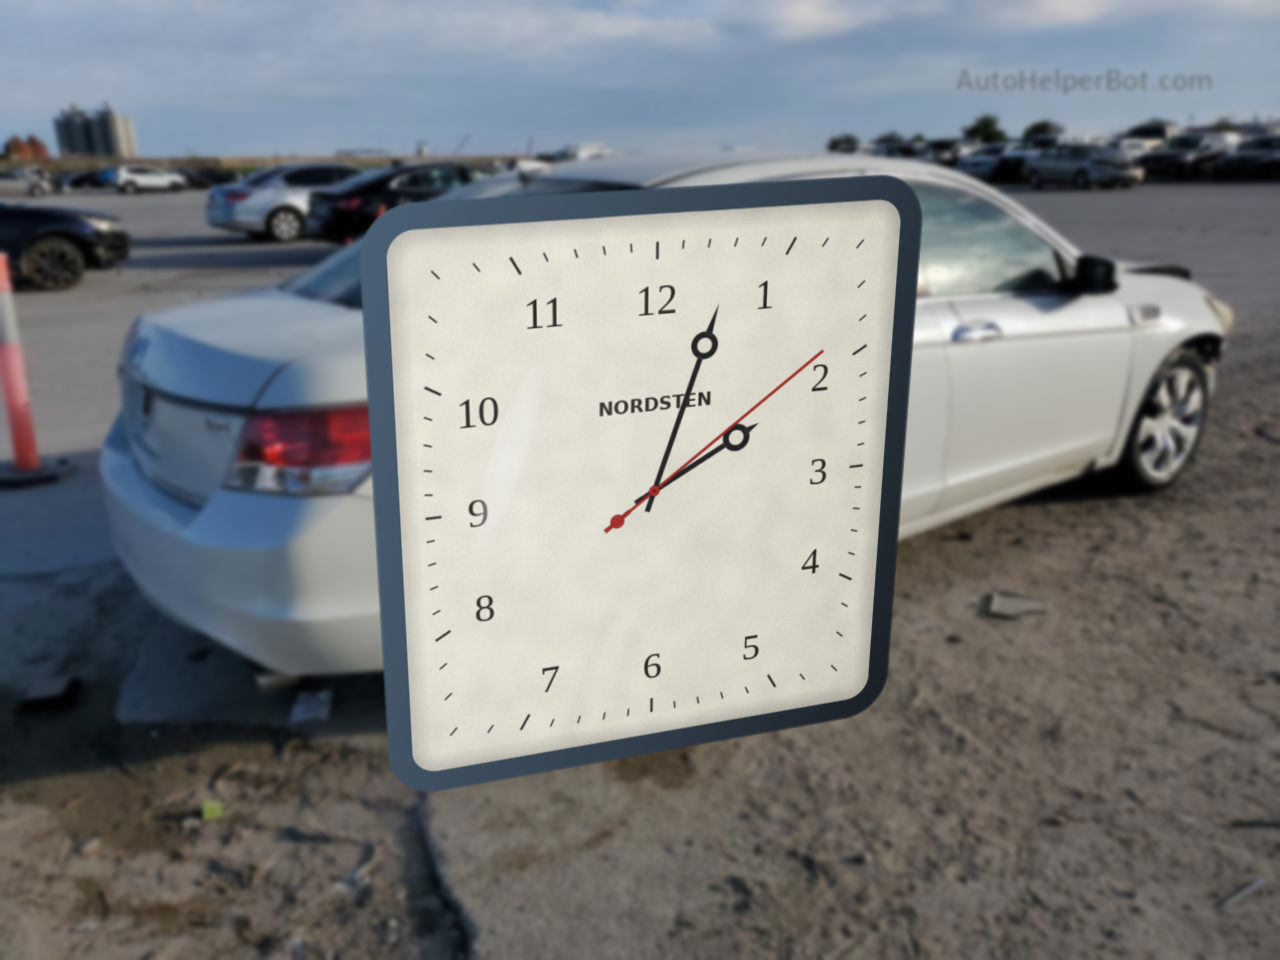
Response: 2:03:09
